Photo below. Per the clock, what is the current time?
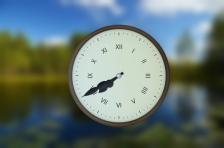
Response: 7:40
